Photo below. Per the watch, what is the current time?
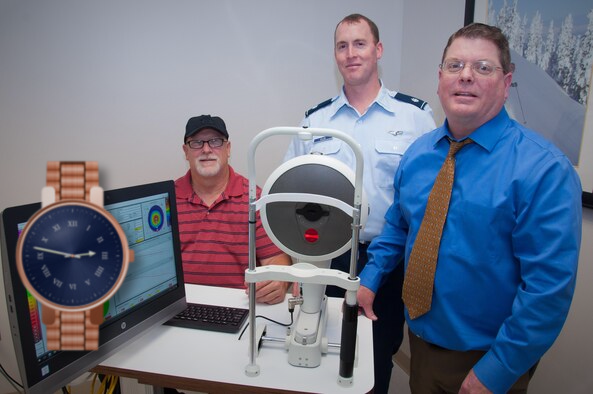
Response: 2:47
